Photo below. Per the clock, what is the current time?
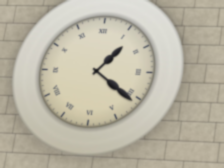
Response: 1:21
